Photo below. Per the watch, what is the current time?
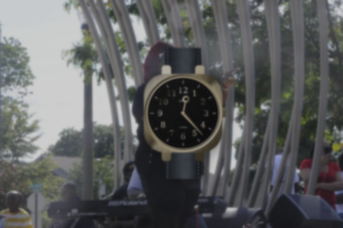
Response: 12:23
